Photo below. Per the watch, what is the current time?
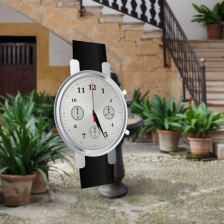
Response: 5:26
